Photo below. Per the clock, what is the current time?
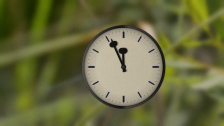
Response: 11:56
